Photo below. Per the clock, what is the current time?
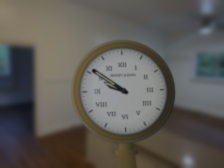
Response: 9:51
